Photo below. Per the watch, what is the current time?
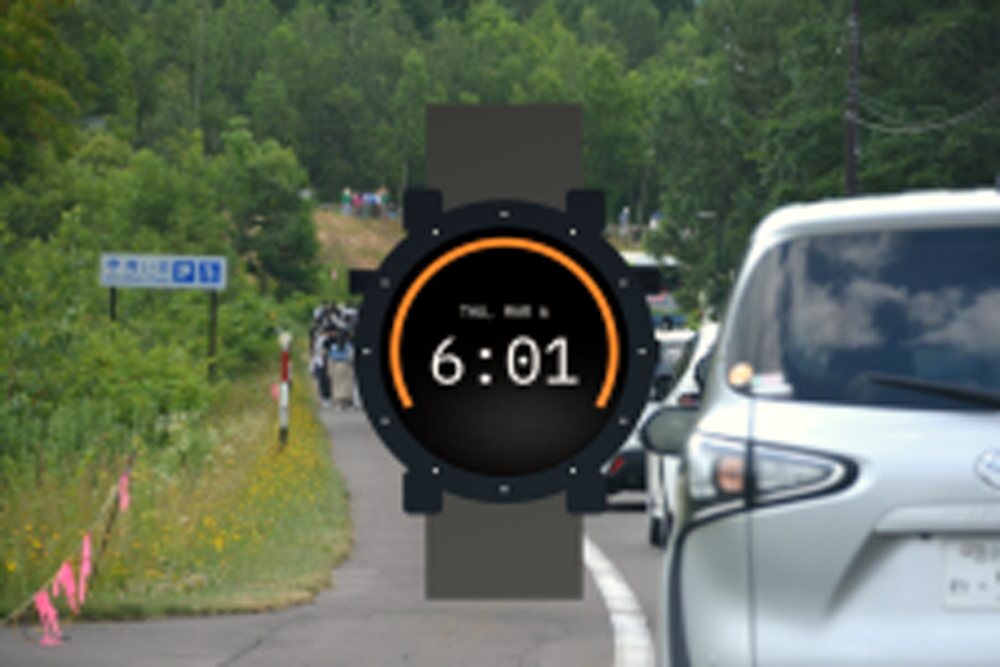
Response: 6:01
